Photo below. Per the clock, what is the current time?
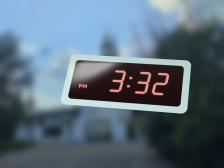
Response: 3:32
